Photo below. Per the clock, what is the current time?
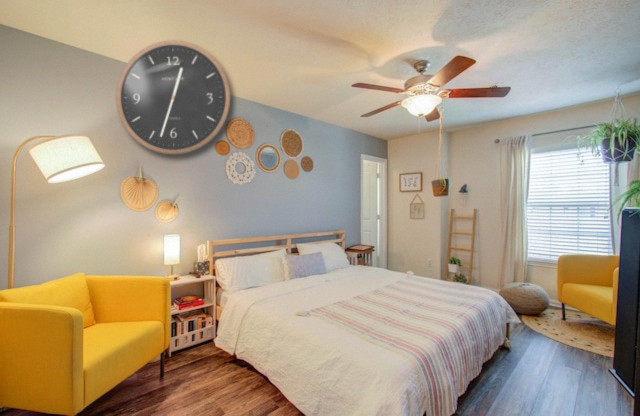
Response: 12:33
